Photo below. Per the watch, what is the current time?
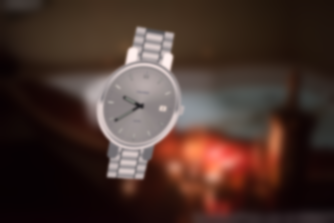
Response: 9:39
